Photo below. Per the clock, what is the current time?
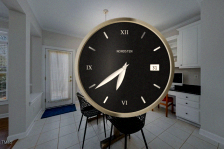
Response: 6:39
